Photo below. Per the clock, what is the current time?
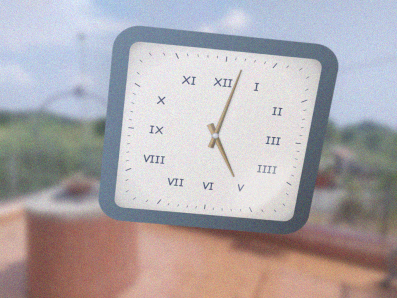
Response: 5:02
